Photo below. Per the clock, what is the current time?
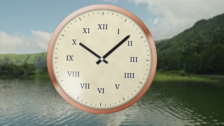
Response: 10:08
